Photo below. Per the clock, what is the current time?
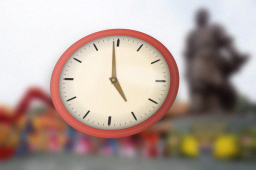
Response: 4:59
